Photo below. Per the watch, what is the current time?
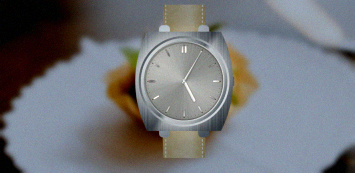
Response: 5:05
